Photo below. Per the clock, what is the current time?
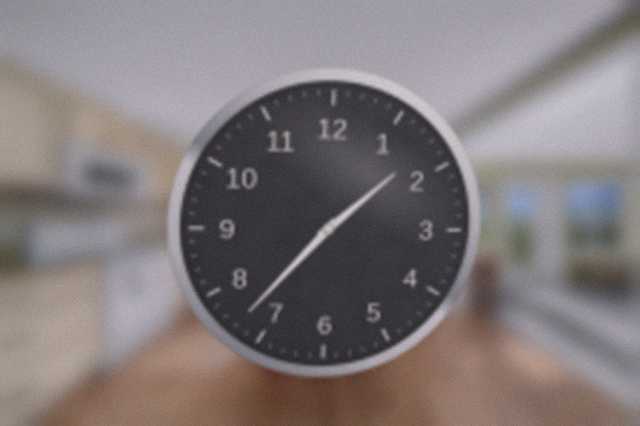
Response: 1:37
